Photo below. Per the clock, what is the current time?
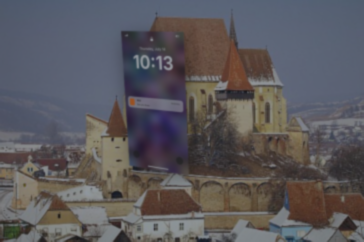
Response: 10:13
